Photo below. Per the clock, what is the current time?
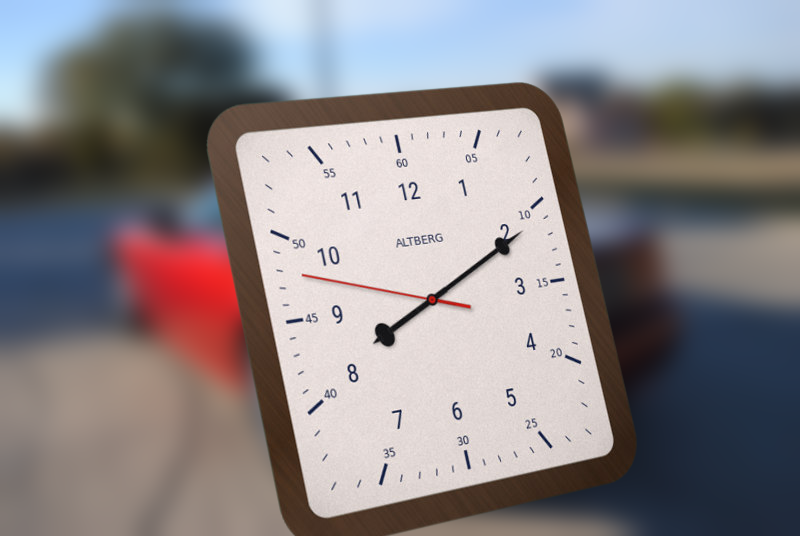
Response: 8:10:48
